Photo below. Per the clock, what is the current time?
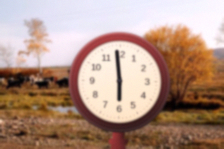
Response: 5:59
